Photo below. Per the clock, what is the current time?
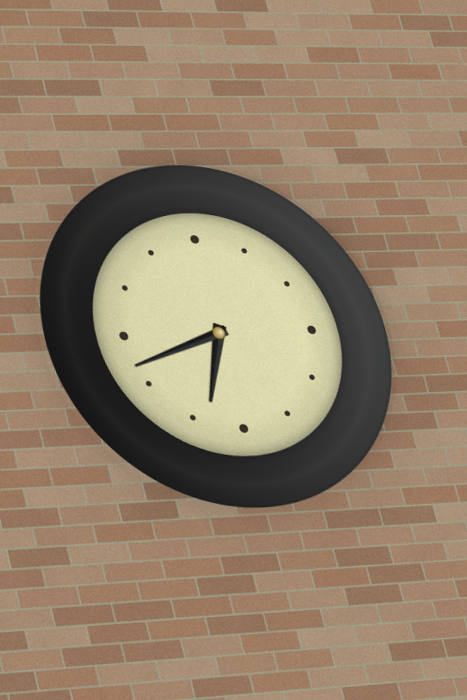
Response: 6:42
